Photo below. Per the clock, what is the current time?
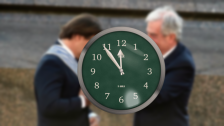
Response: 11:54
